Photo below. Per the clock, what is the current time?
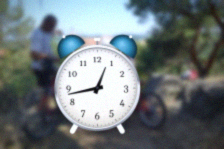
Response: 12:43
